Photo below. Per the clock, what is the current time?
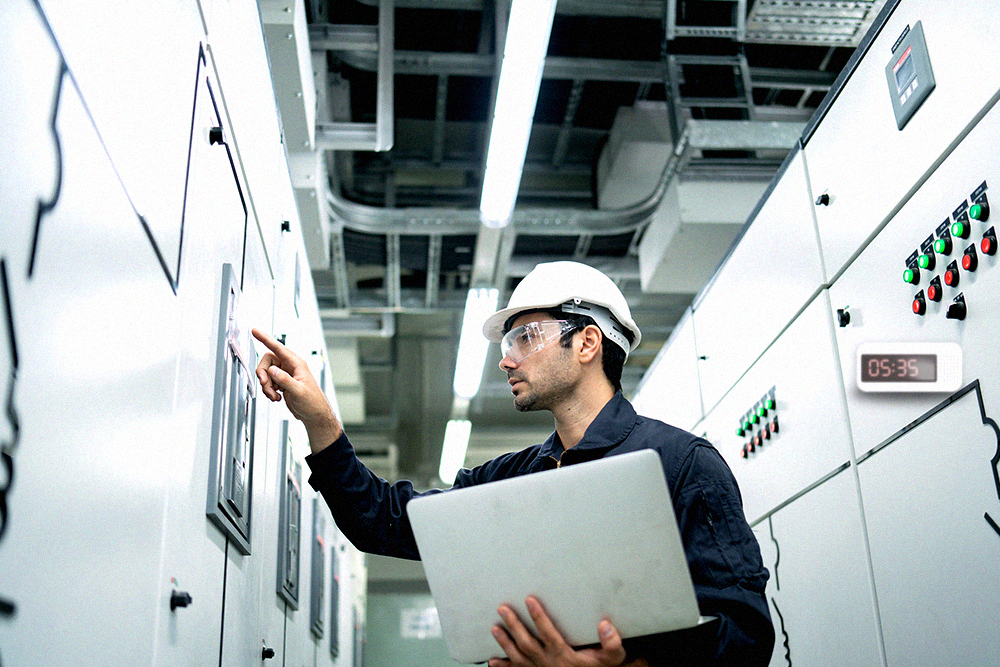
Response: 5:35
